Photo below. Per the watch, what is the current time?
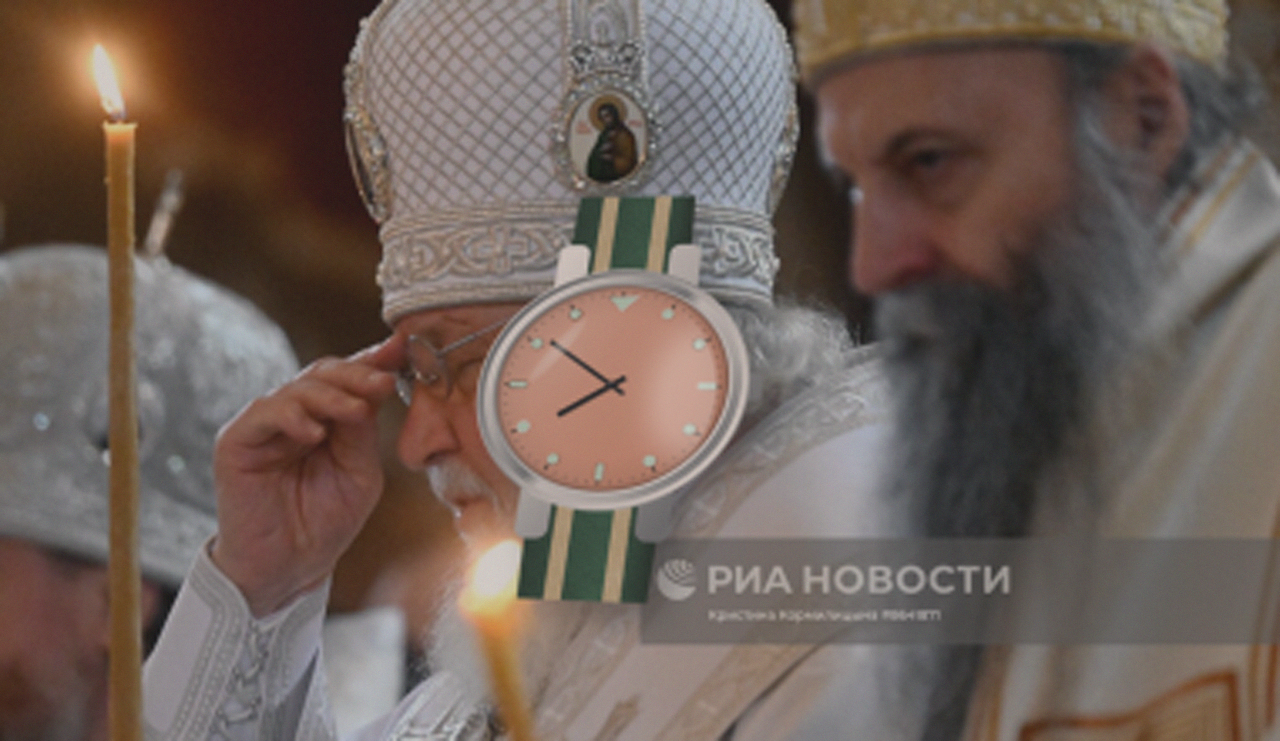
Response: 7:51
